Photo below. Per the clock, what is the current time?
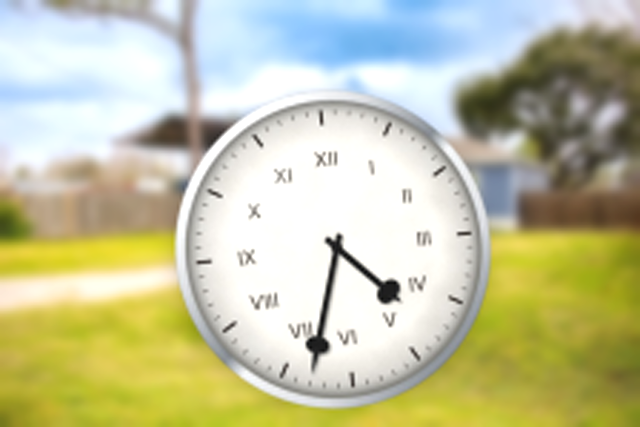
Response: 4:33
